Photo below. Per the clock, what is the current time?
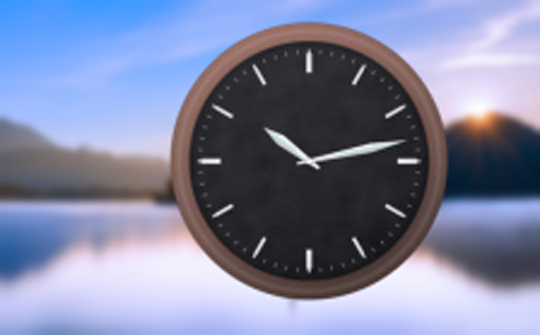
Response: 10:13
